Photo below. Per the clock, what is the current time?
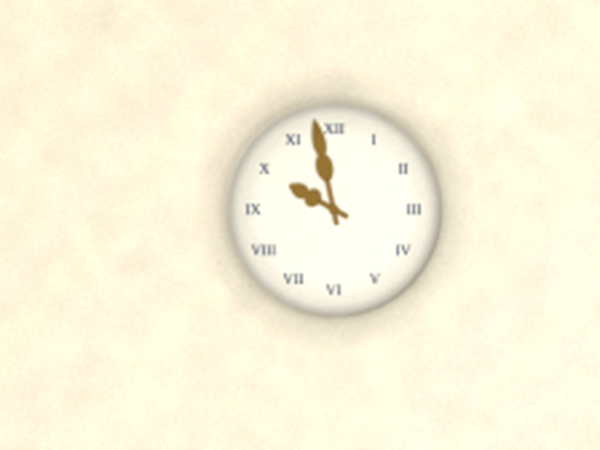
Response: 9:58
